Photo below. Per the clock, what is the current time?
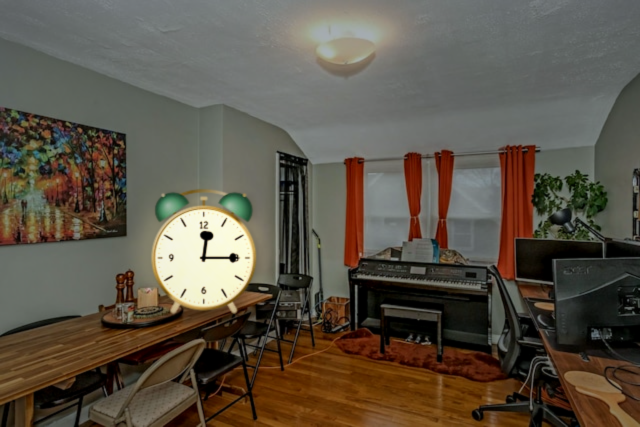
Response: 12:15
